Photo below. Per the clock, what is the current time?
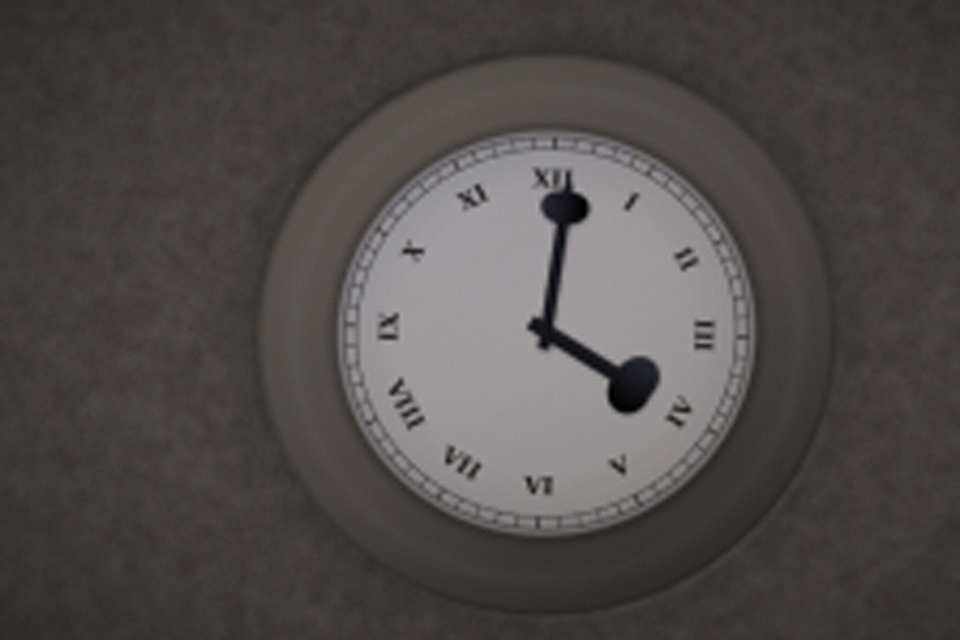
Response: 4:01
